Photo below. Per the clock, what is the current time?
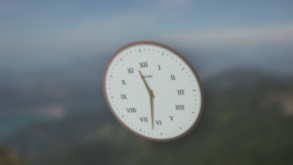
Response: 11:32
